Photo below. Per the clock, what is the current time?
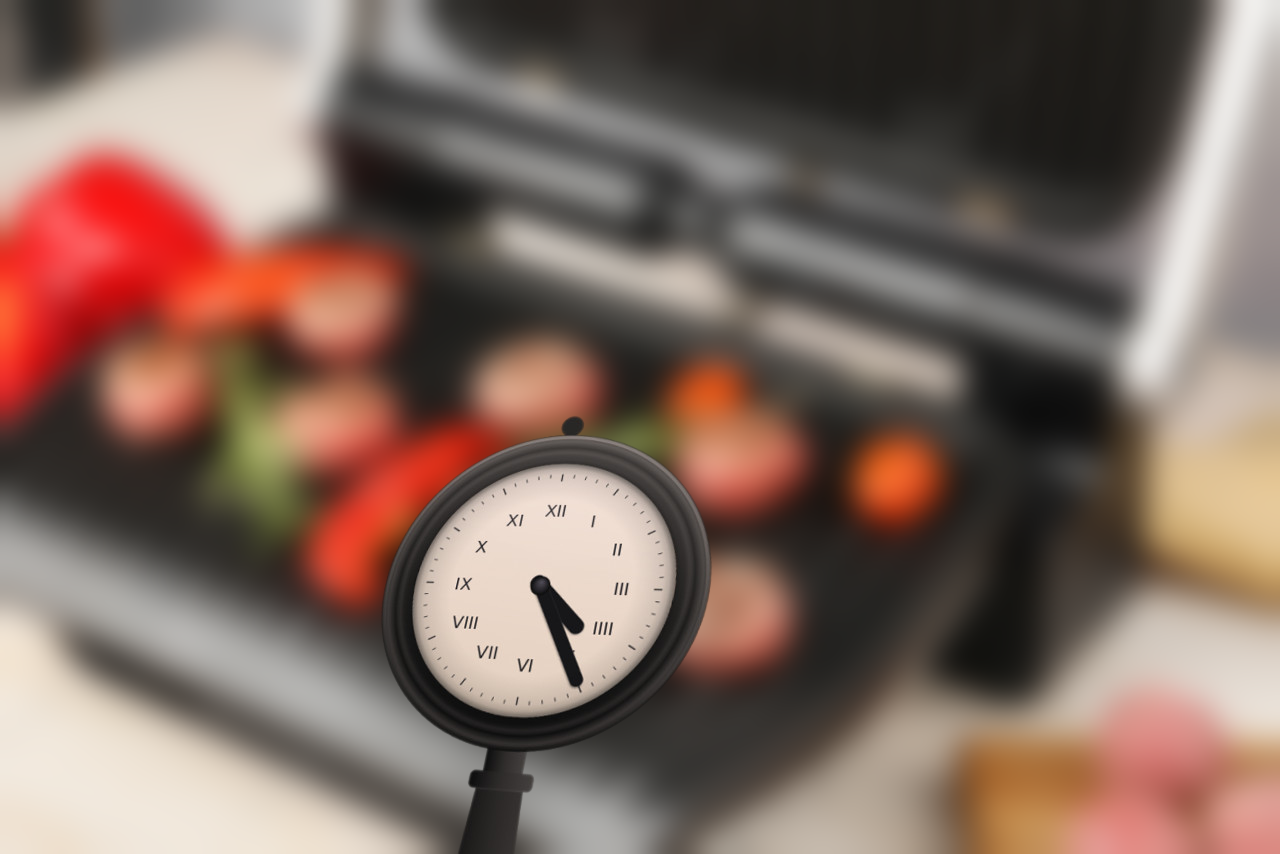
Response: 4:25
